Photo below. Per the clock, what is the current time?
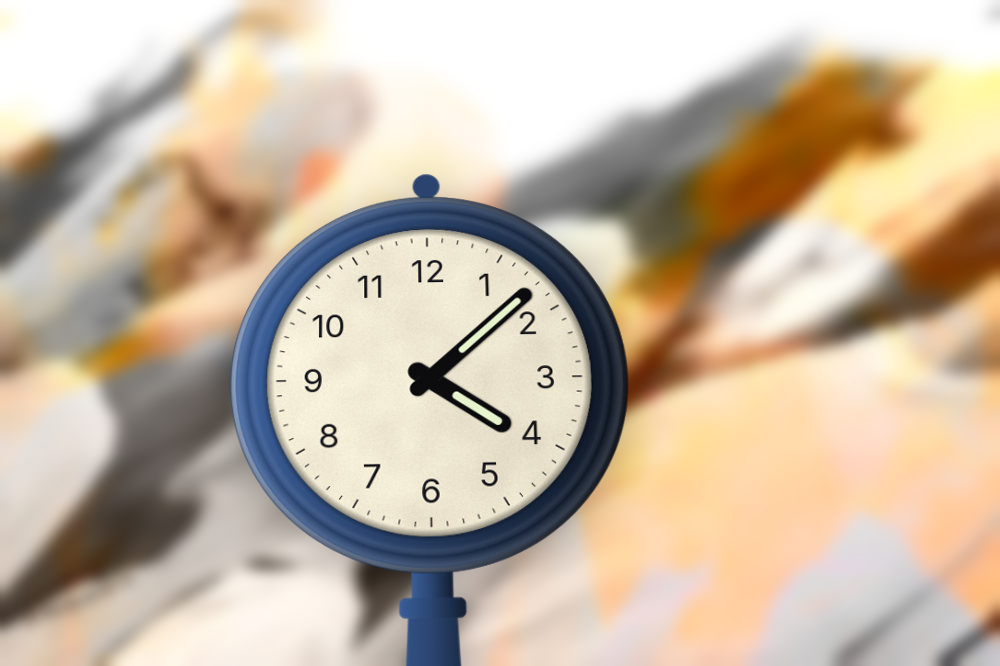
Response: 4:08
